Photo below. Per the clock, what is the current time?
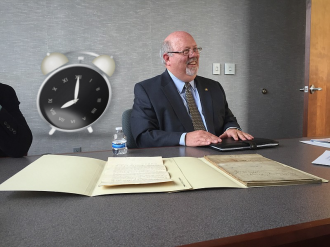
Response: 8:00
